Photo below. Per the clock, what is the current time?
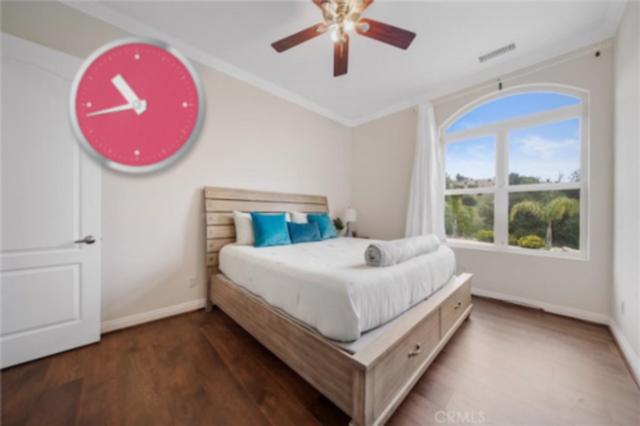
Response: 10:43
